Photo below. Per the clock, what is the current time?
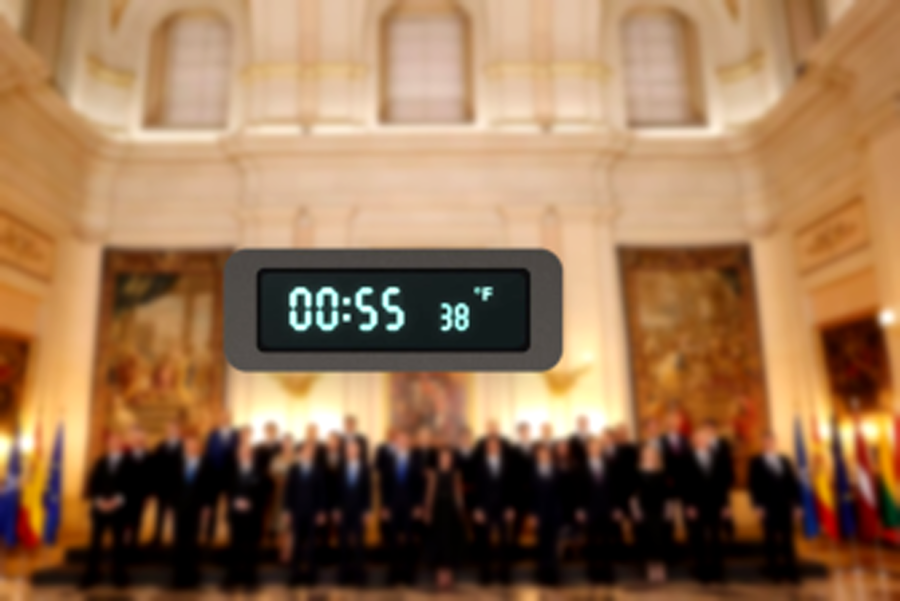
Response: 0:55
